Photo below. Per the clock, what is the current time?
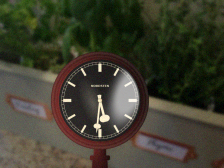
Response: 5:31
